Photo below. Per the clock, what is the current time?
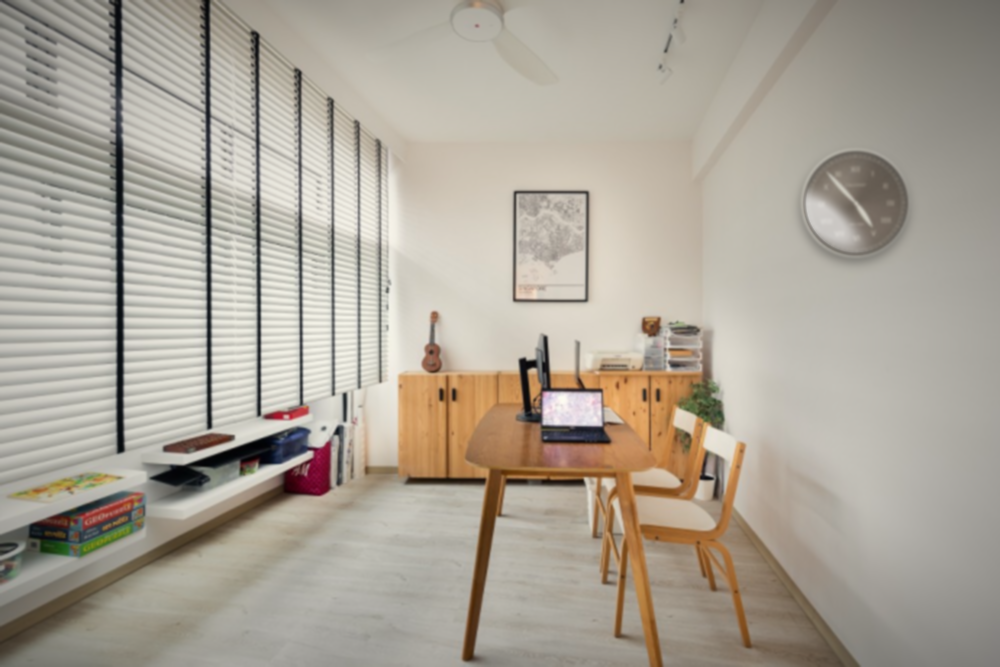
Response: 4:53
